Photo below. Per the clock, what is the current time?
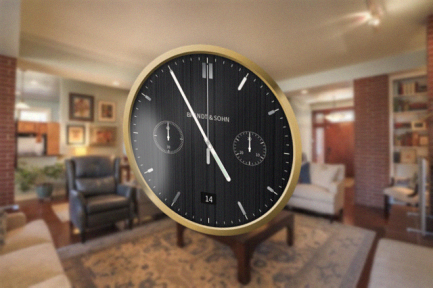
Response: 4:55
